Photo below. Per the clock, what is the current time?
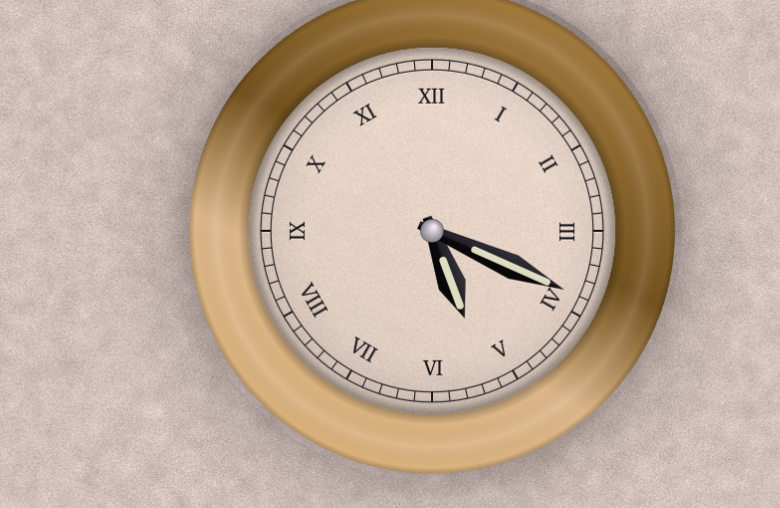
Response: 5:19
